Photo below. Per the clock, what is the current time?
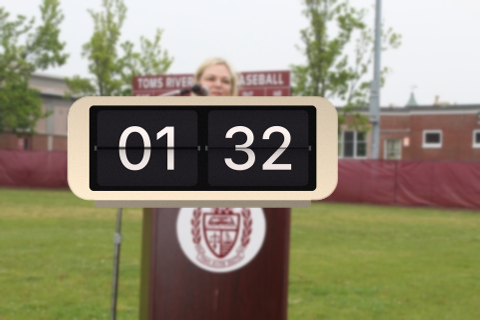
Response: 1:32
